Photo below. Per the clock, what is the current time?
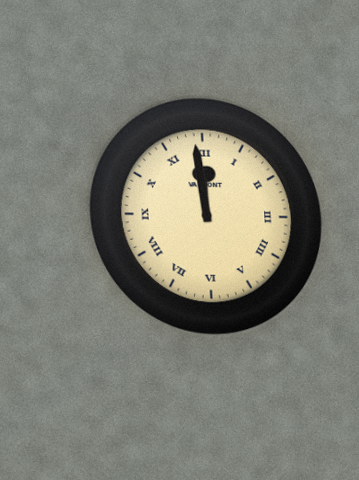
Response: 11:59
